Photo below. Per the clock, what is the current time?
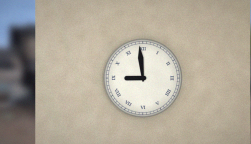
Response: 8:59
